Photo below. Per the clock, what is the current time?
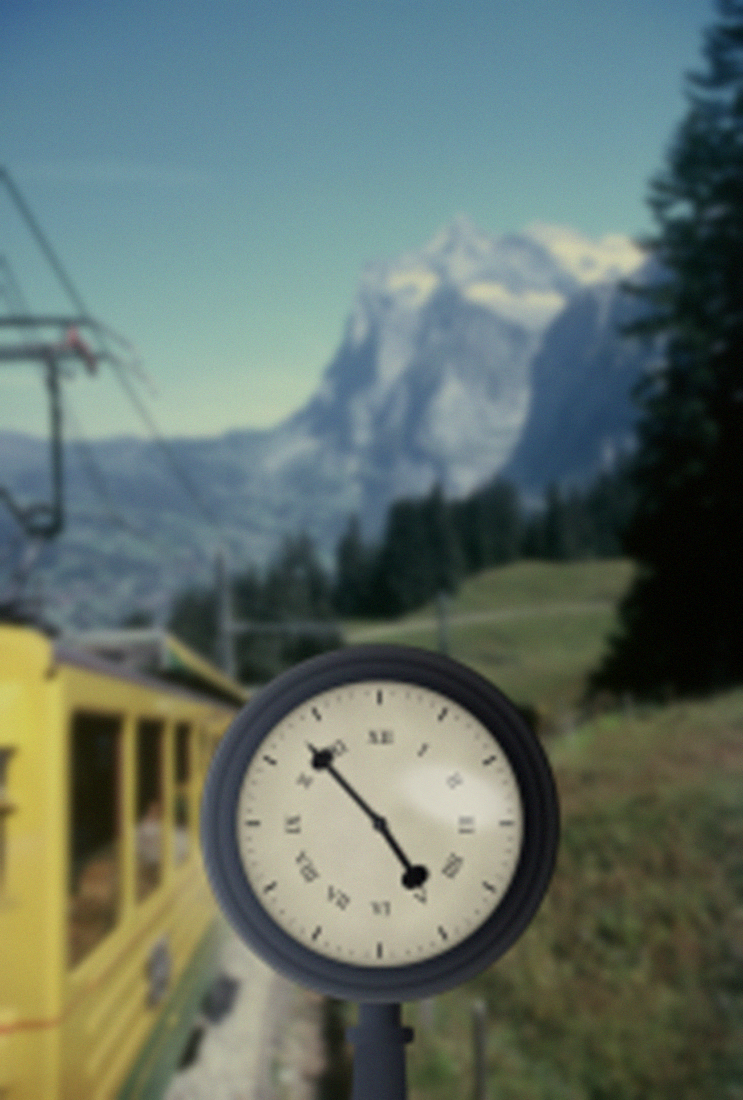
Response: 4:53
